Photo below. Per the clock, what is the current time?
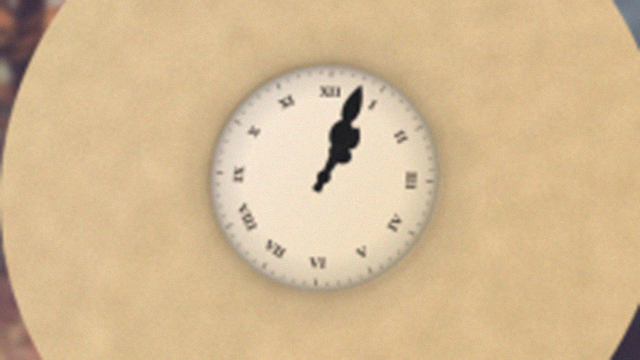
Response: 1:03
